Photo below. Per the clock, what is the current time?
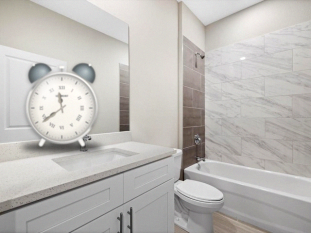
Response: 11:39
